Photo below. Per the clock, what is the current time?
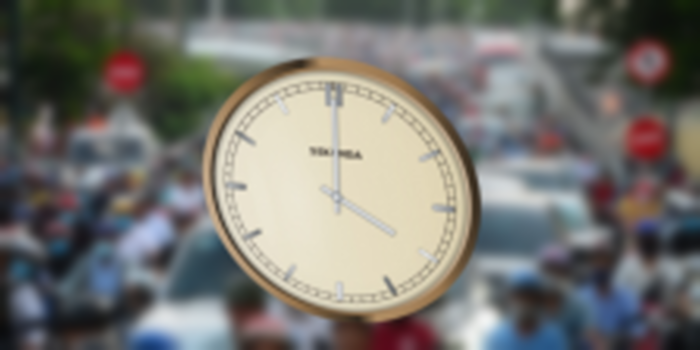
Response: 4:00
